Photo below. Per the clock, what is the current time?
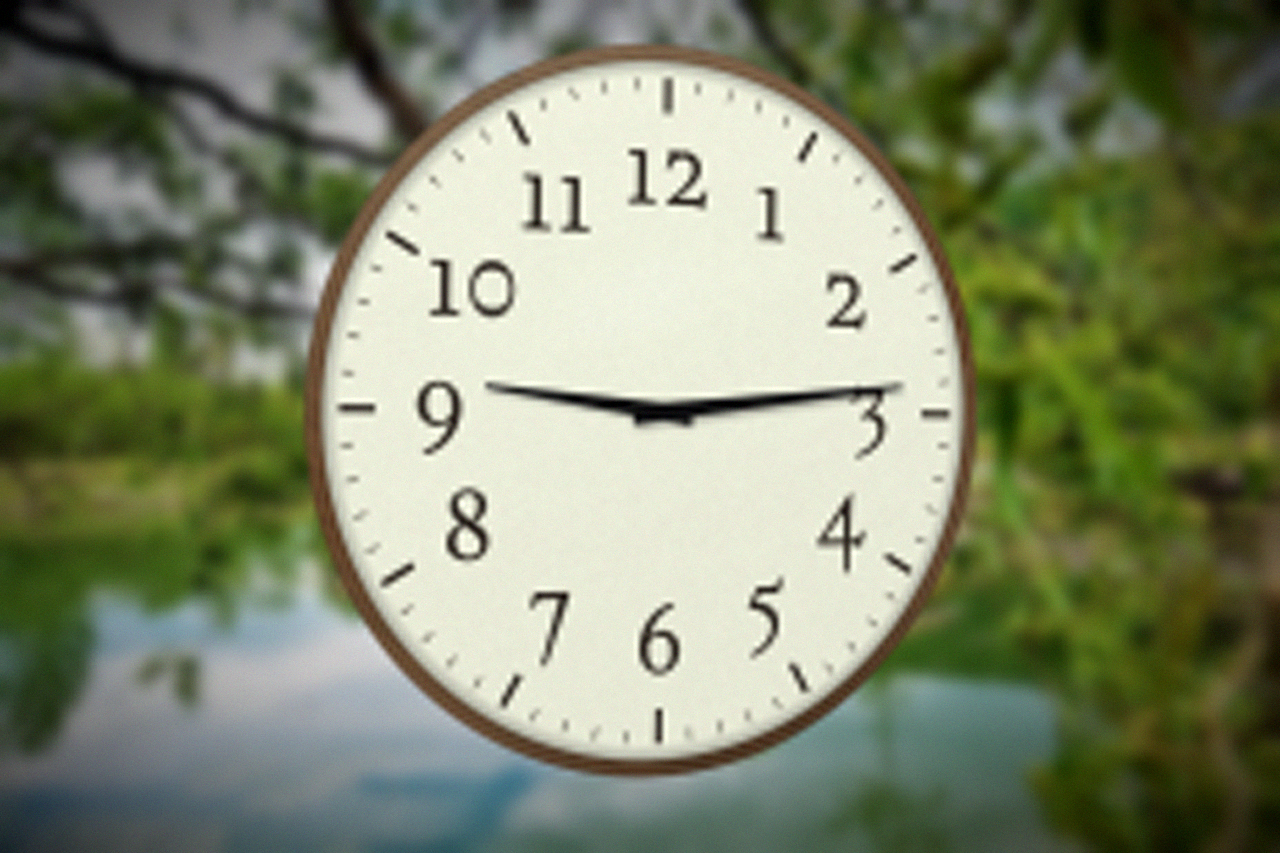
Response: 9:14
